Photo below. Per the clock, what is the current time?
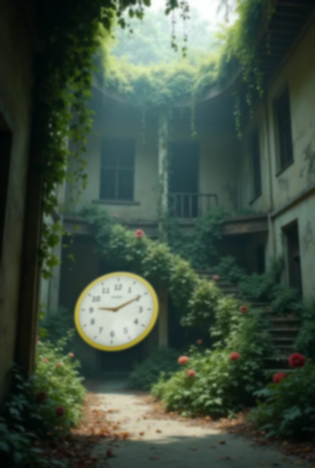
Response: 9:10
